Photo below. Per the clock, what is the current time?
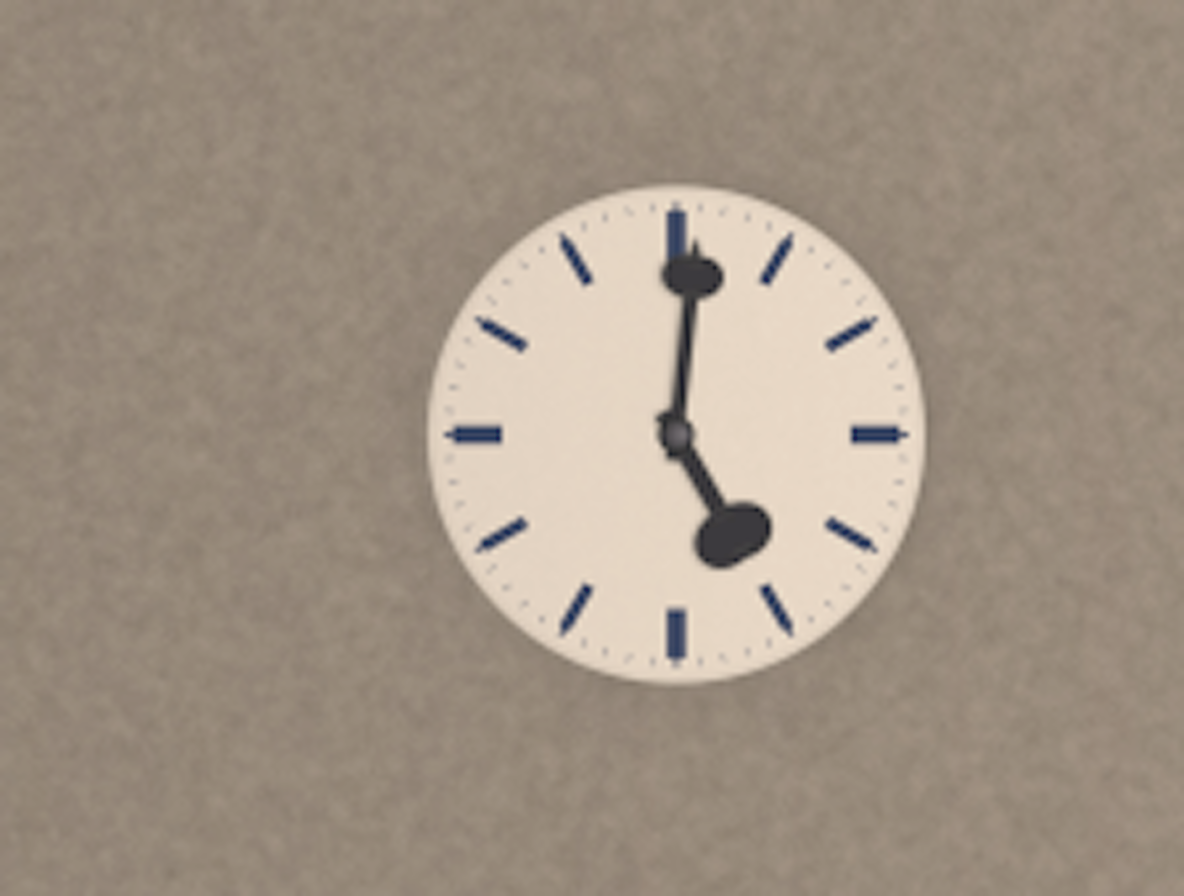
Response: 5:01
